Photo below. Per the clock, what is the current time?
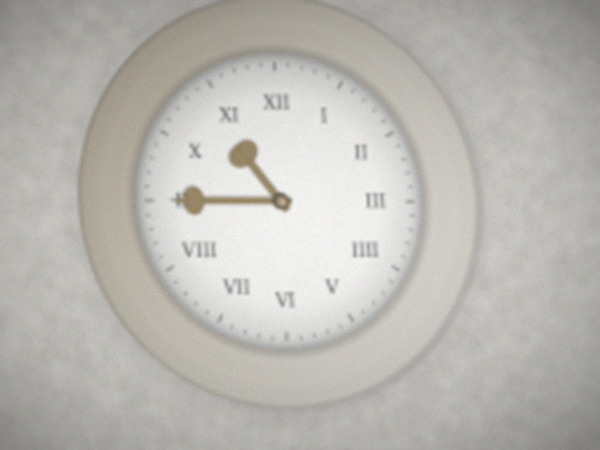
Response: 10:45
